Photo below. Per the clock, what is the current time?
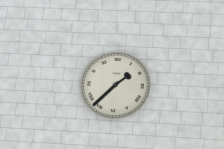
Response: 1:37
